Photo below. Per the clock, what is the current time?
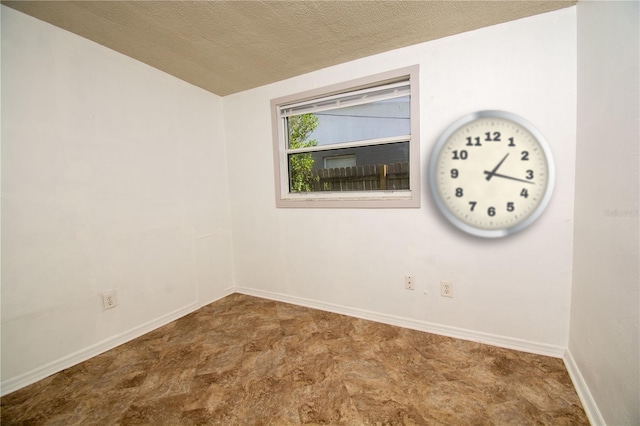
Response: 1:17
